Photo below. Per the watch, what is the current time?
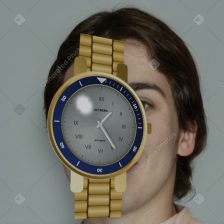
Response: 1:24
